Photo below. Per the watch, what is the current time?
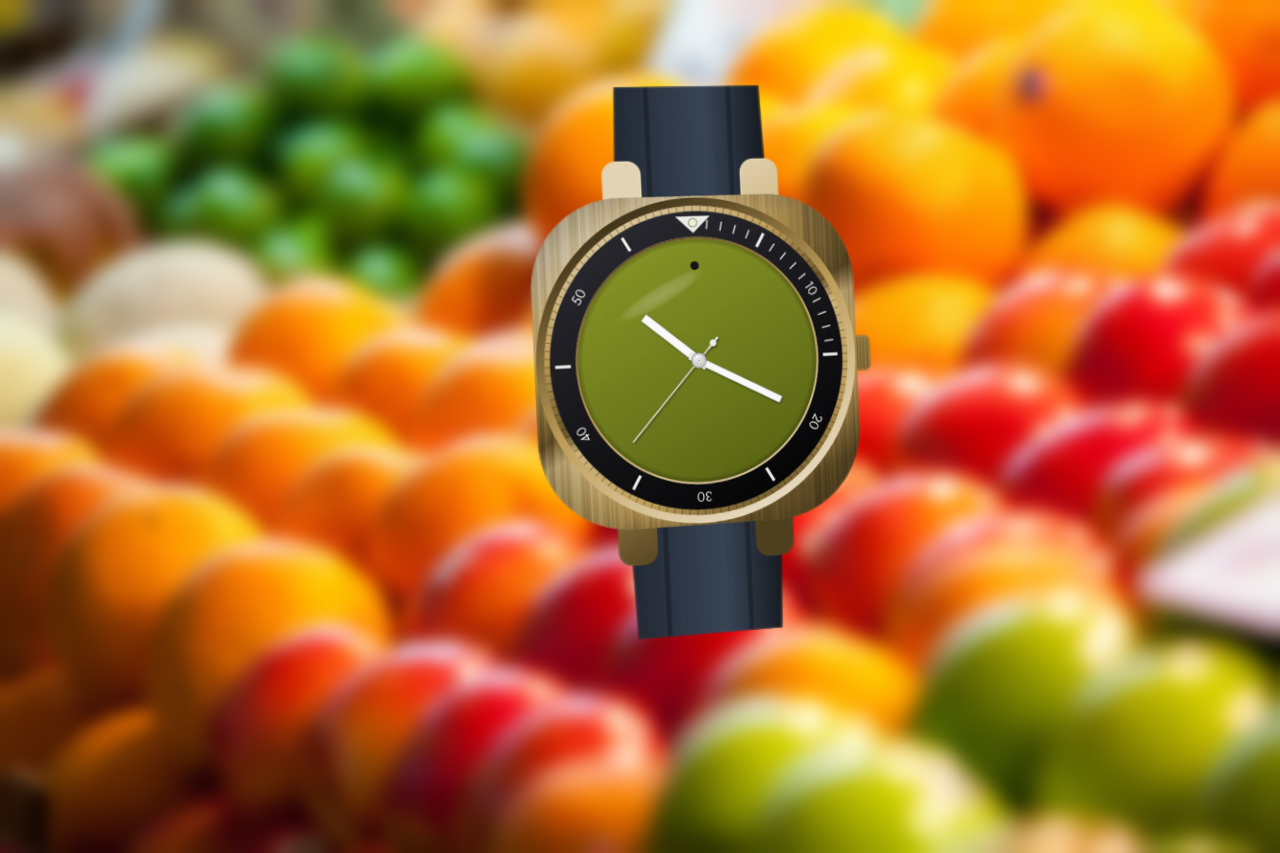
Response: 10:19:37
